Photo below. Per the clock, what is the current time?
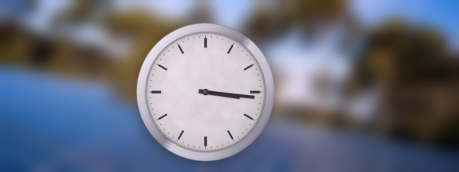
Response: 3:16
